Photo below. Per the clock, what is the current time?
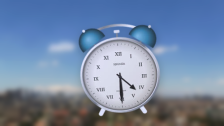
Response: 4:30
